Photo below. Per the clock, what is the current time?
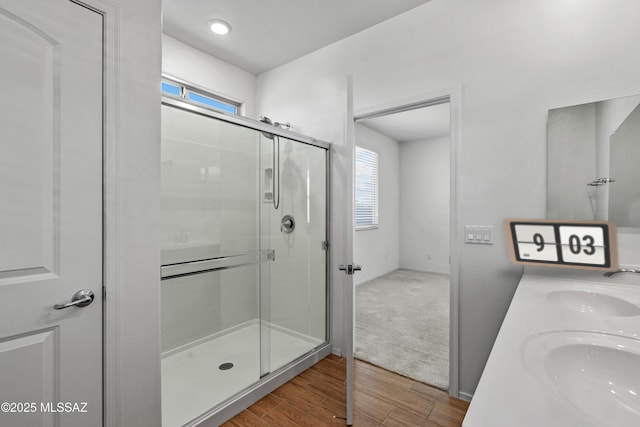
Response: 9:03
